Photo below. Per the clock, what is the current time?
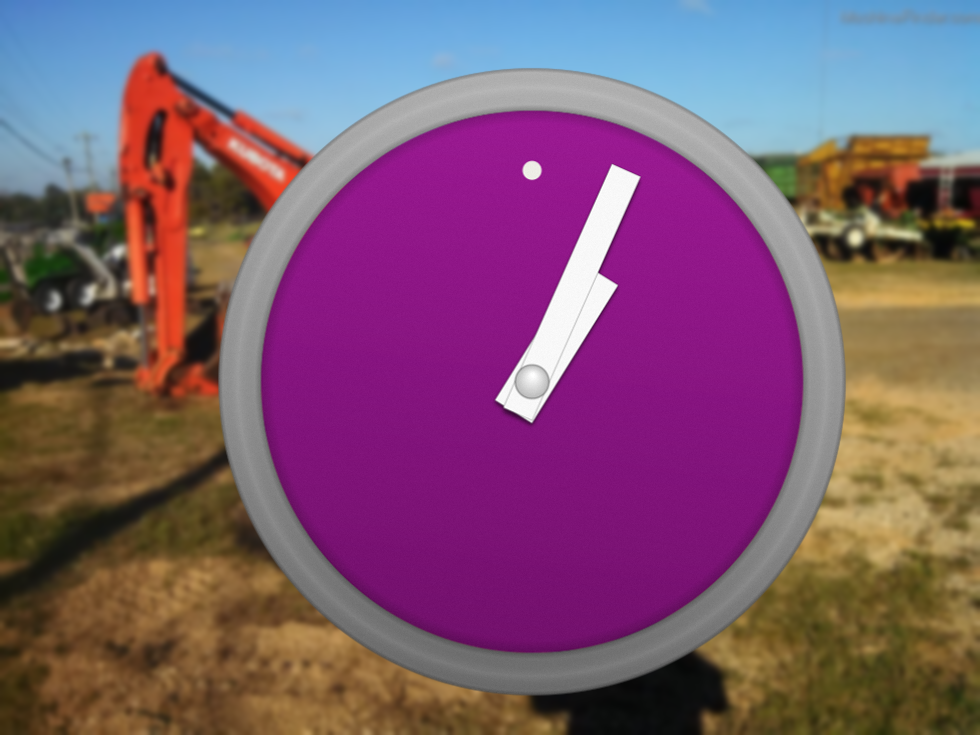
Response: 1:04
